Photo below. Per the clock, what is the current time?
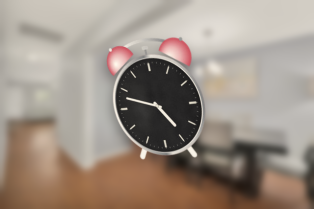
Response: 4:48
